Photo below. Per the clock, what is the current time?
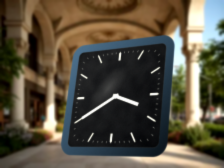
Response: 3:40
